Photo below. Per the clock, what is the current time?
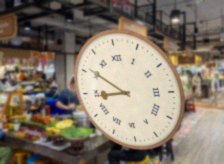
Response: 8:51
